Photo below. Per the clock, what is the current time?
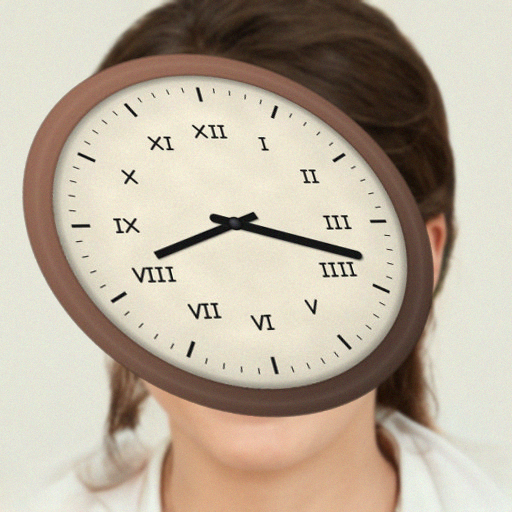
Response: 8:18
